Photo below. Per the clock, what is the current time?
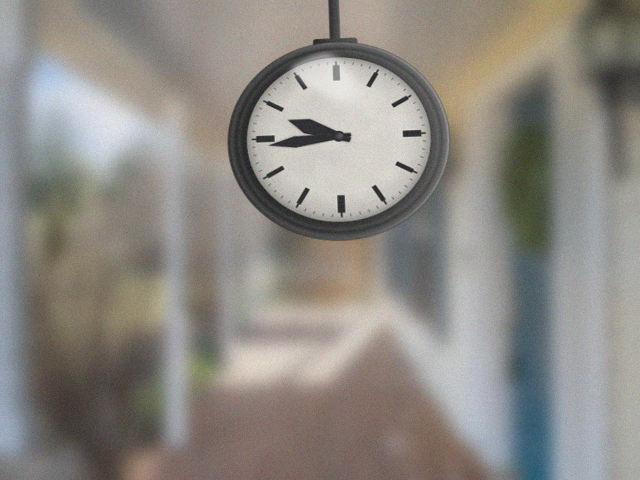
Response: 9:44
